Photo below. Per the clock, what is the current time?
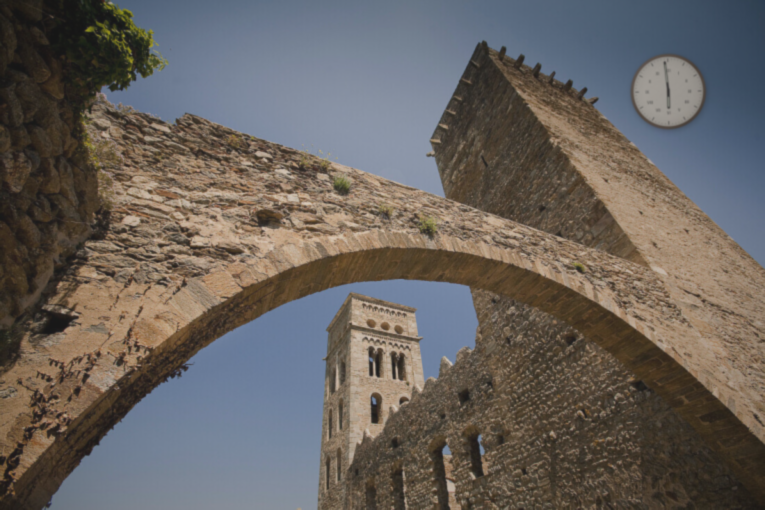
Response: 5:59
